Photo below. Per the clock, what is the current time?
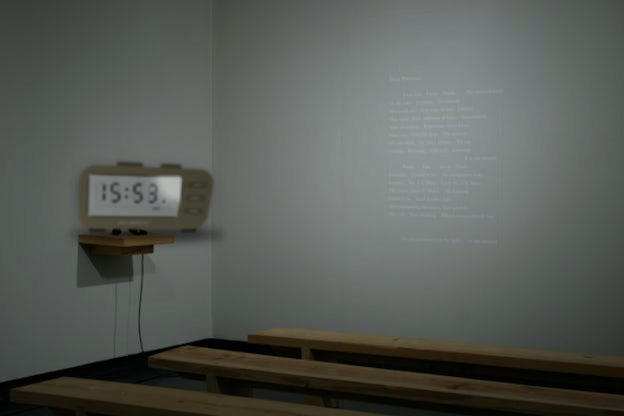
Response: 15:53
